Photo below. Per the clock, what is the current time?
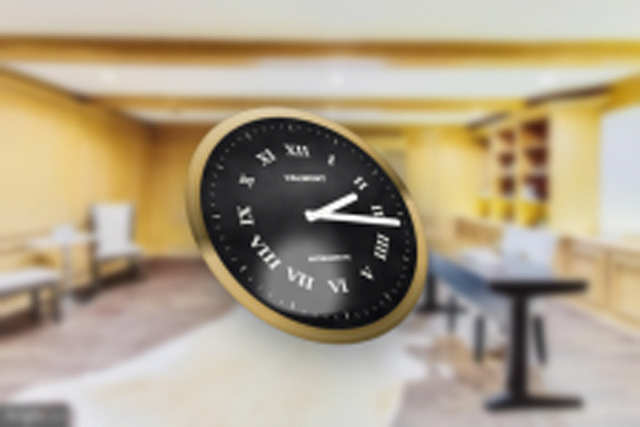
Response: 2:16
